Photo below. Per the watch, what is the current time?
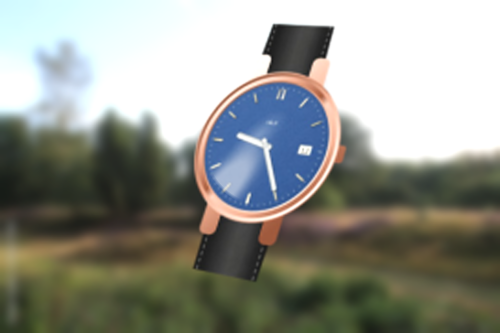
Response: 9:25
